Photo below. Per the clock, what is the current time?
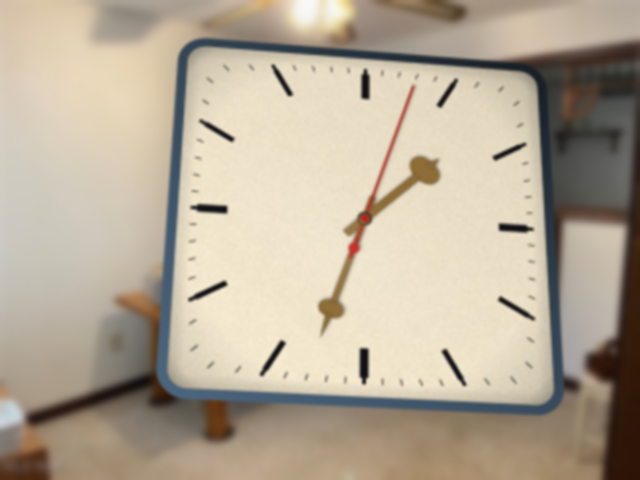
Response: 1:33:03
